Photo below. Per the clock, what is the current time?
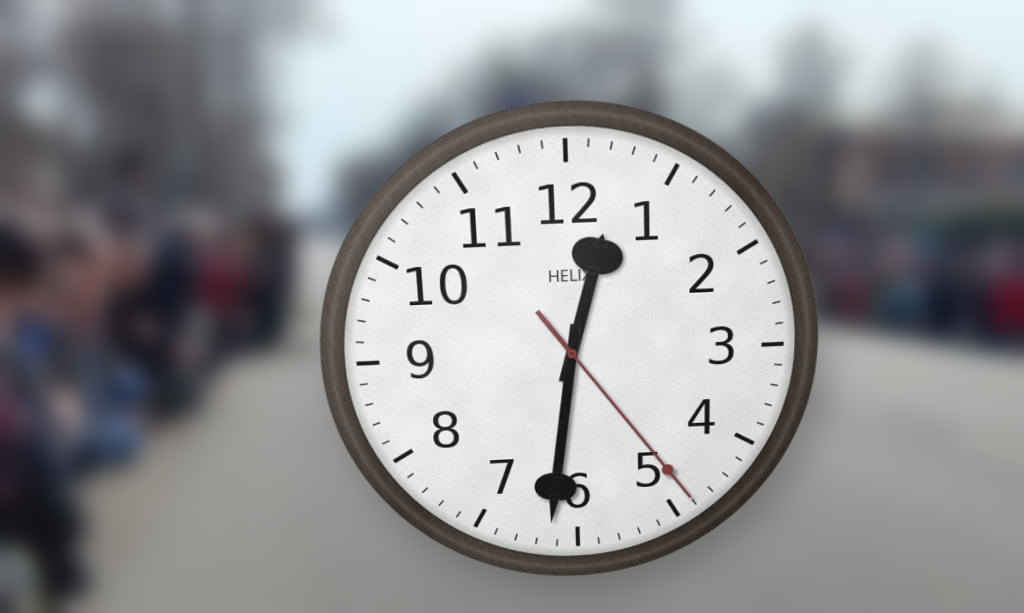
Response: 12:31:24
